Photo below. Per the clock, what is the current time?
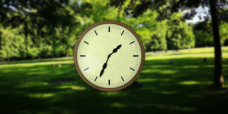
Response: 1:34
